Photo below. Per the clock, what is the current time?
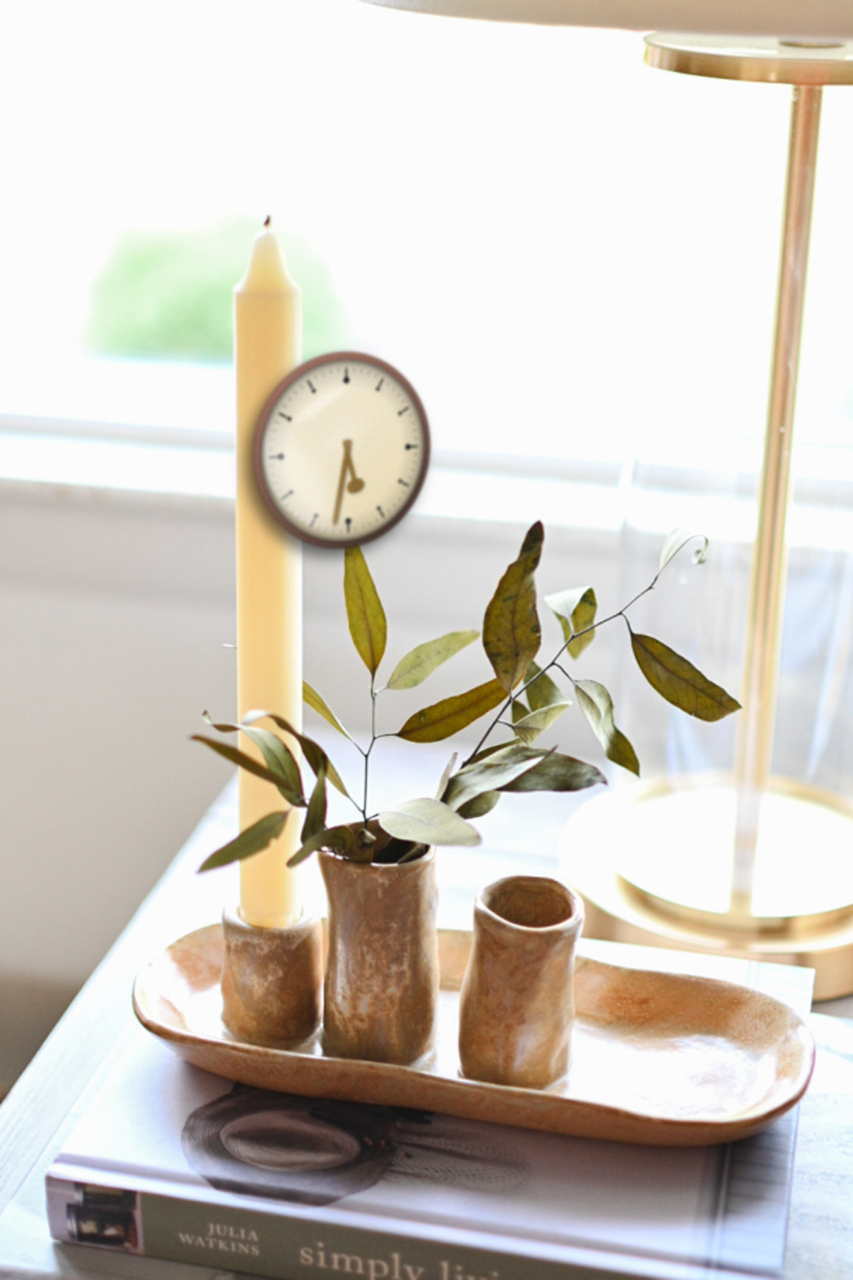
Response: 5:32
